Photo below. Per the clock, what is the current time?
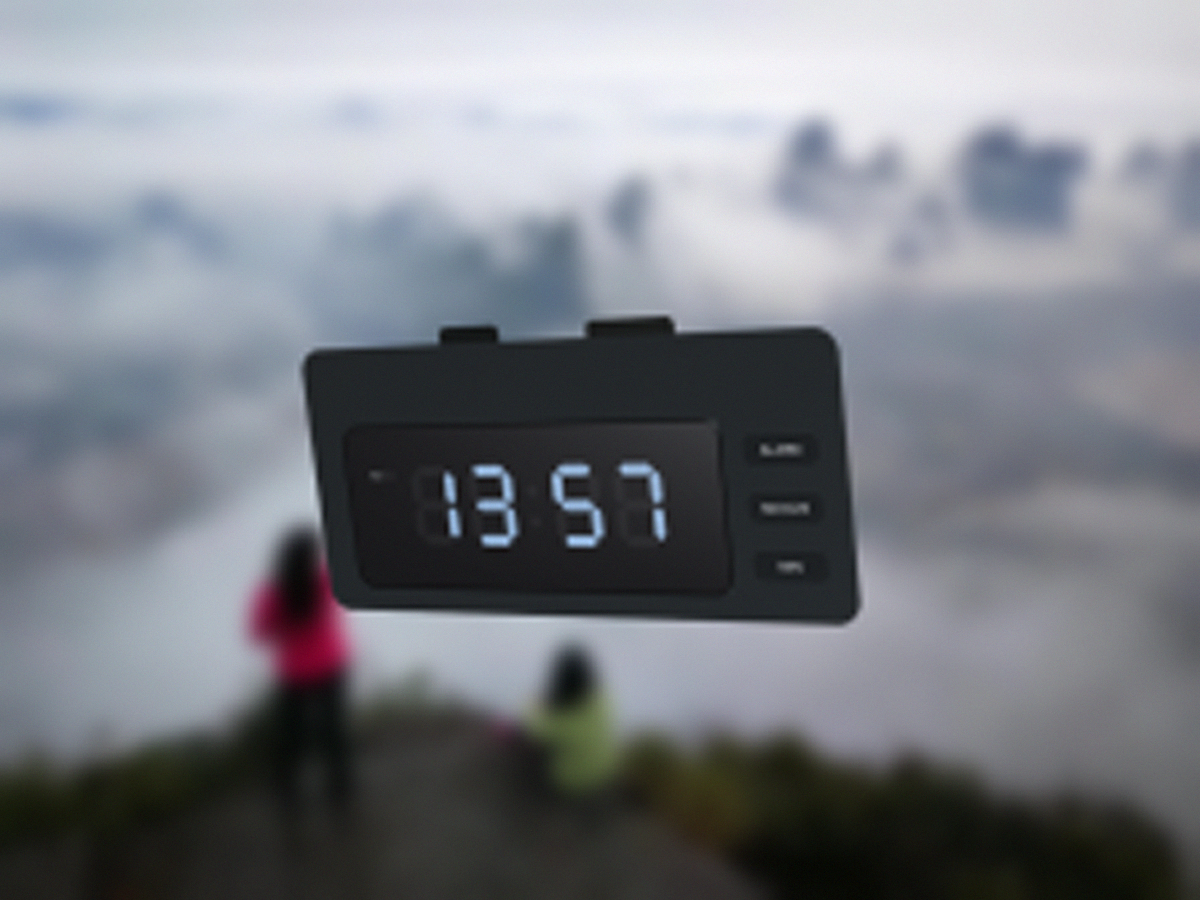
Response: 13:57
